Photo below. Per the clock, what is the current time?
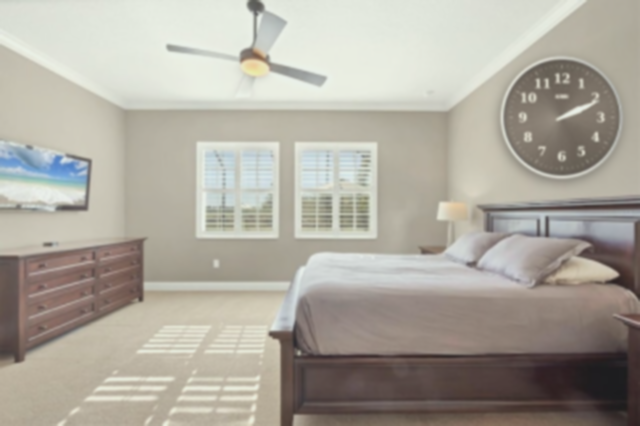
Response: 2:11
